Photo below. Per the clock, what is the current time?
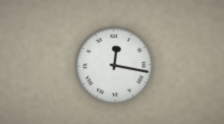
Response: 12:17
